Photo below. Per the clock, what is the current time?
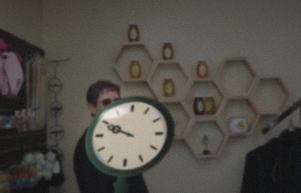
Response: 9:49
